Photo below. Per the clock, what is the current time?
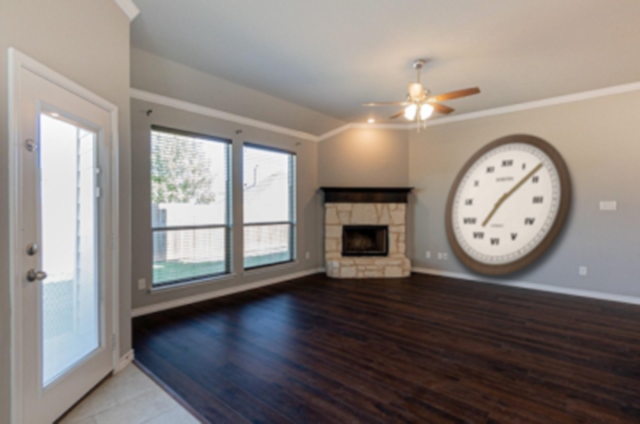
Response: 7:08
